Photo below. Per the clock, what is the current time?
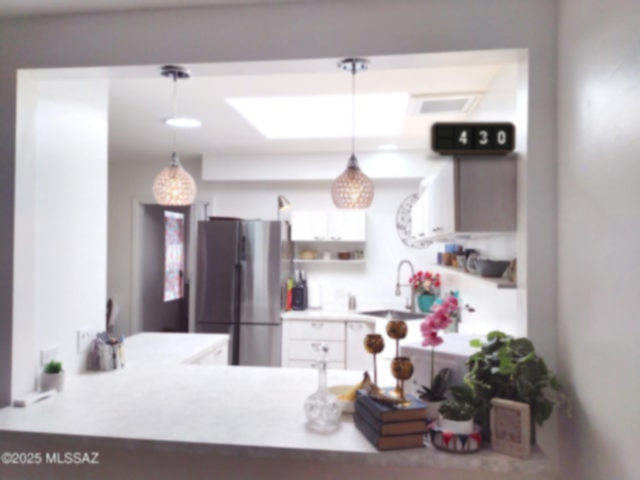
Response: 4:30
